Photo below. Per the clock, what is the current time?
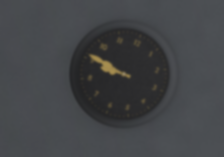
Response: 8:46
